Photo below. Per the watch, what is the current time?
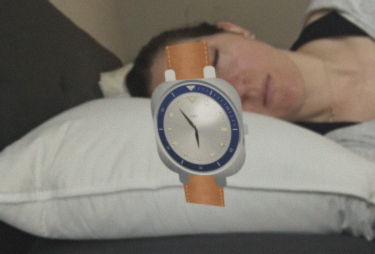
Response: 5:54
